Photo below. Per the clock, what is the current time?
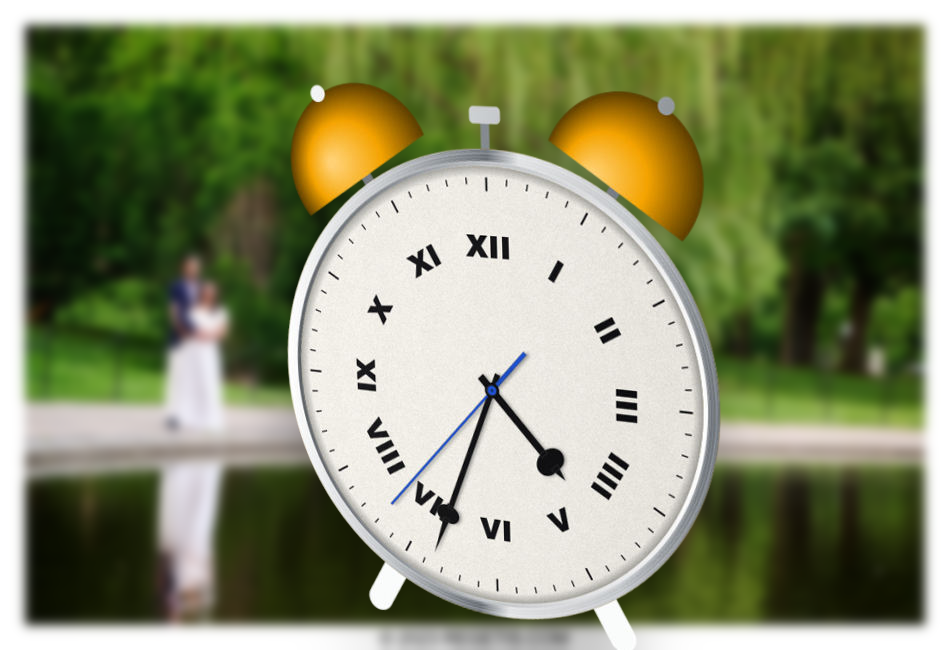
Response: 4:33:37
